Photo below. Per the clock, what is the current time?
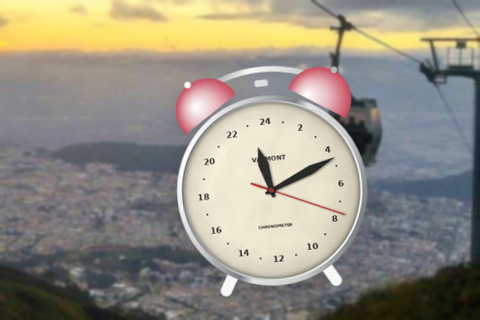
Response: 23:11:19
